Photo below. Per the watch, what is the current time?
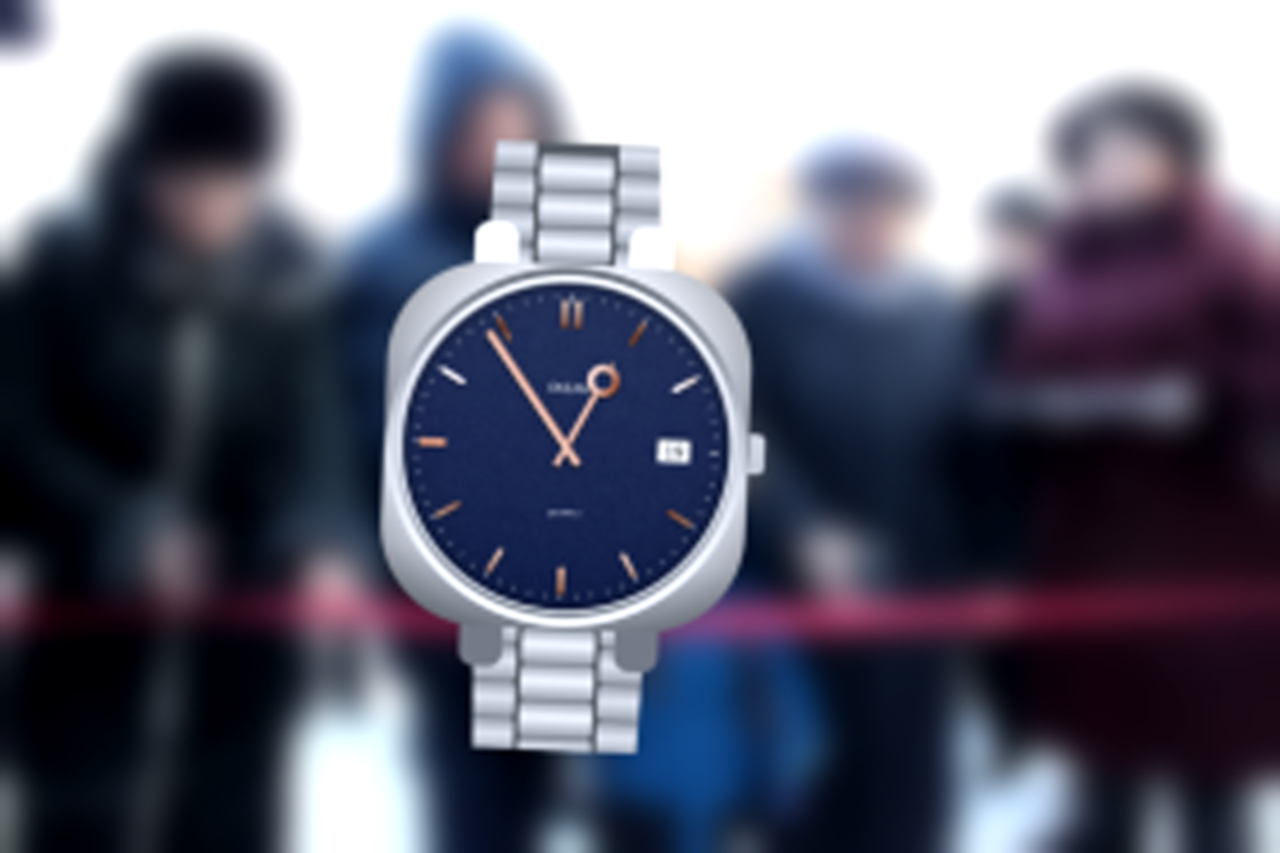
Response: 12:54
